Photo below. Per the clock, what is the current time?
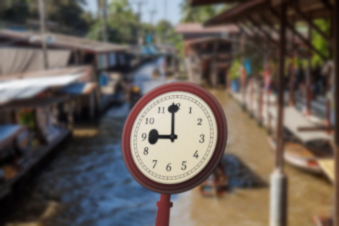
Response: 8:59
